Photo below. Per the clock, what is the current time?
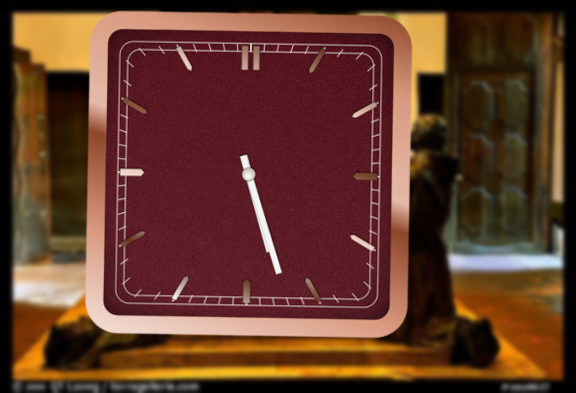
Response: 5:27
